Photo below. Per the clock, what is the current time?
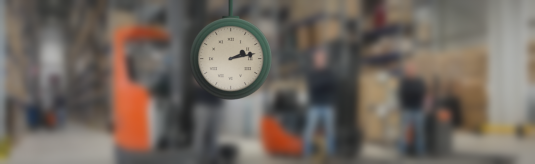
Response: 2:13
